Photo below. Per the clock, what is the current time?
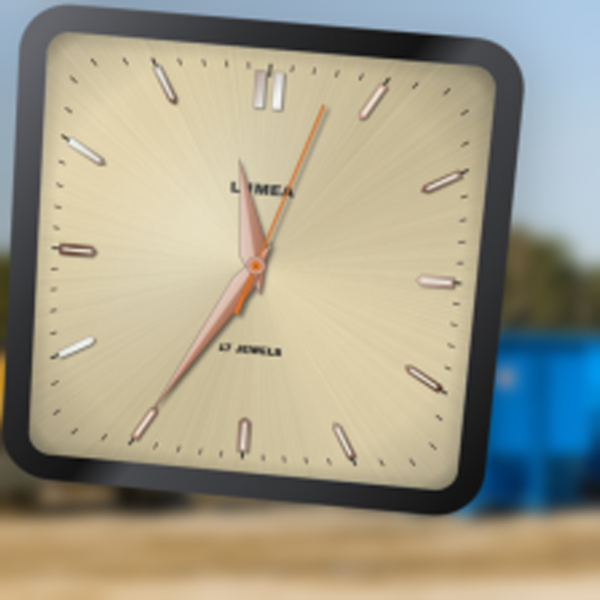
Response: 11:35:03
